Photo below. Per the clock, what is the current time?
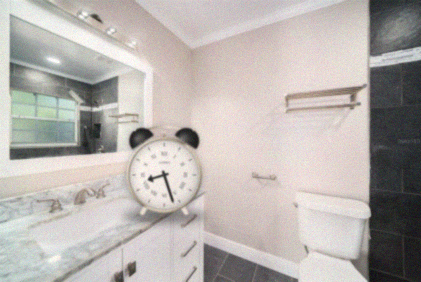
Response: 8:27
